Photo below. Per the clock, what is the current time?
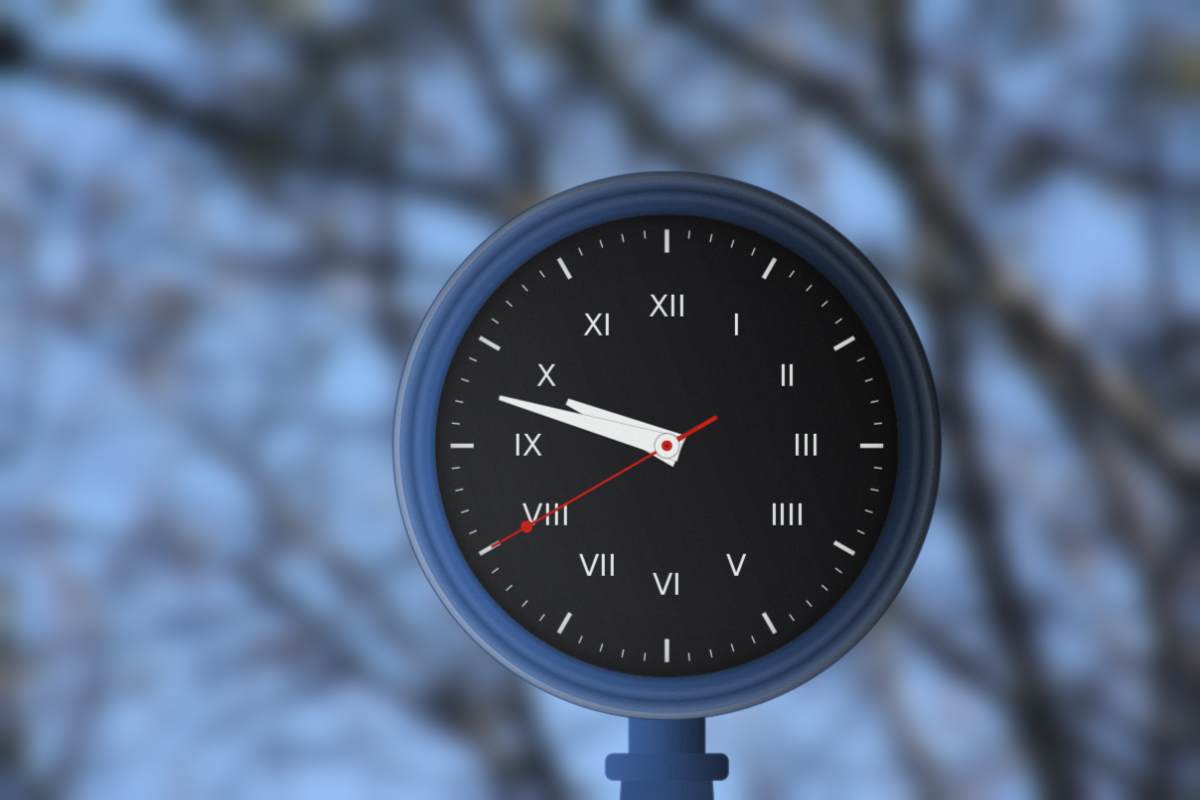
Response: 9:47:40
